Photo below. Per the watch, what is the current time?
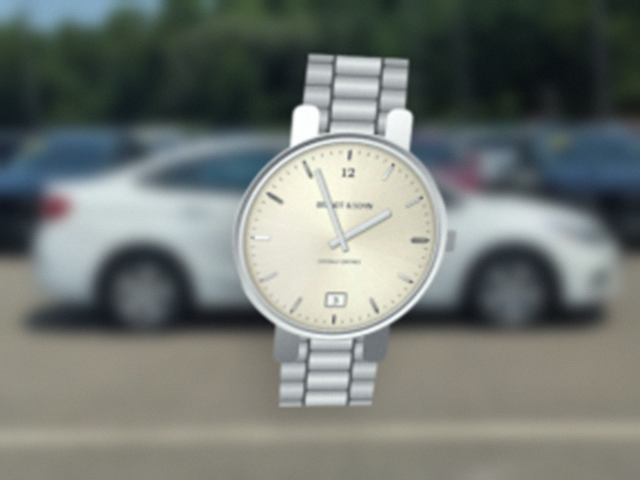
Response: 1:56
